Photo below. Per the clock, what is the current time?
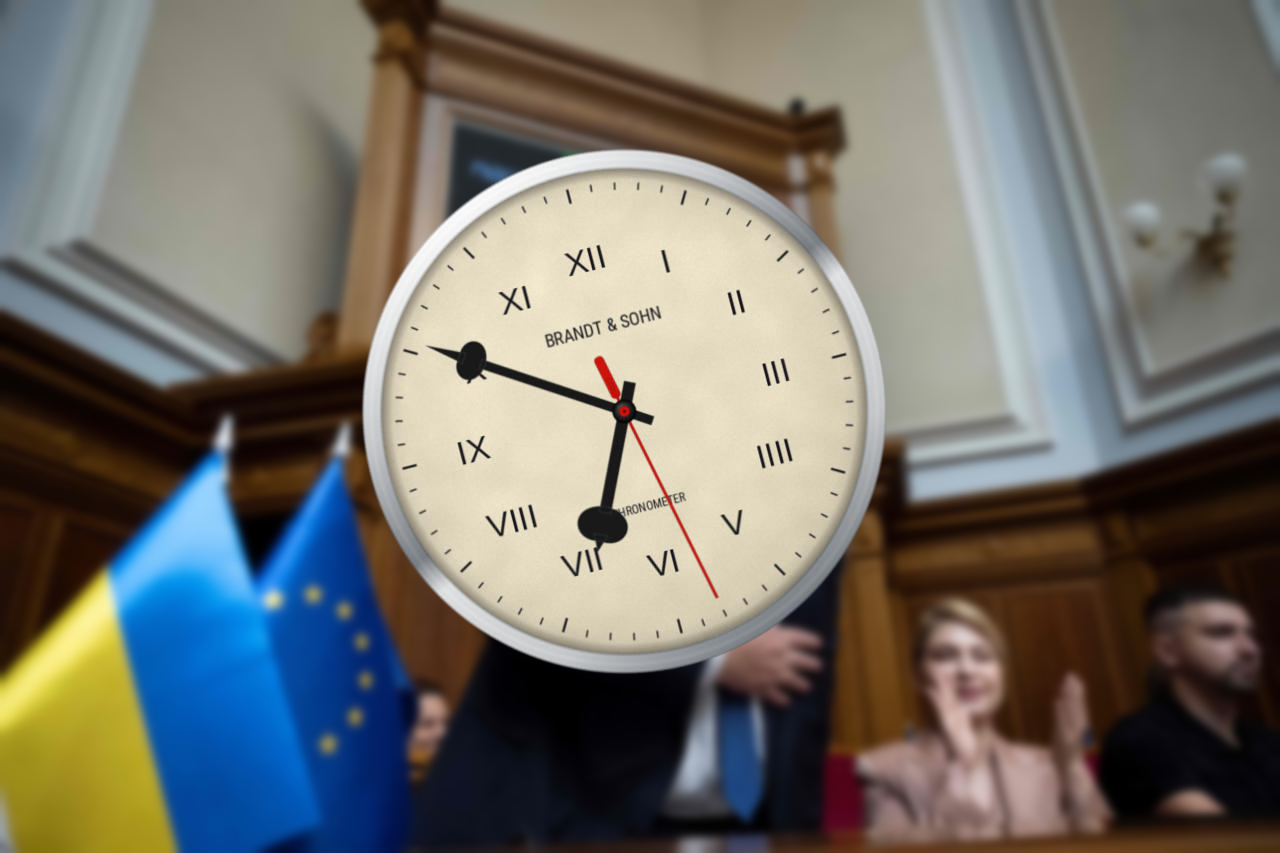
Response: 6:50:28
